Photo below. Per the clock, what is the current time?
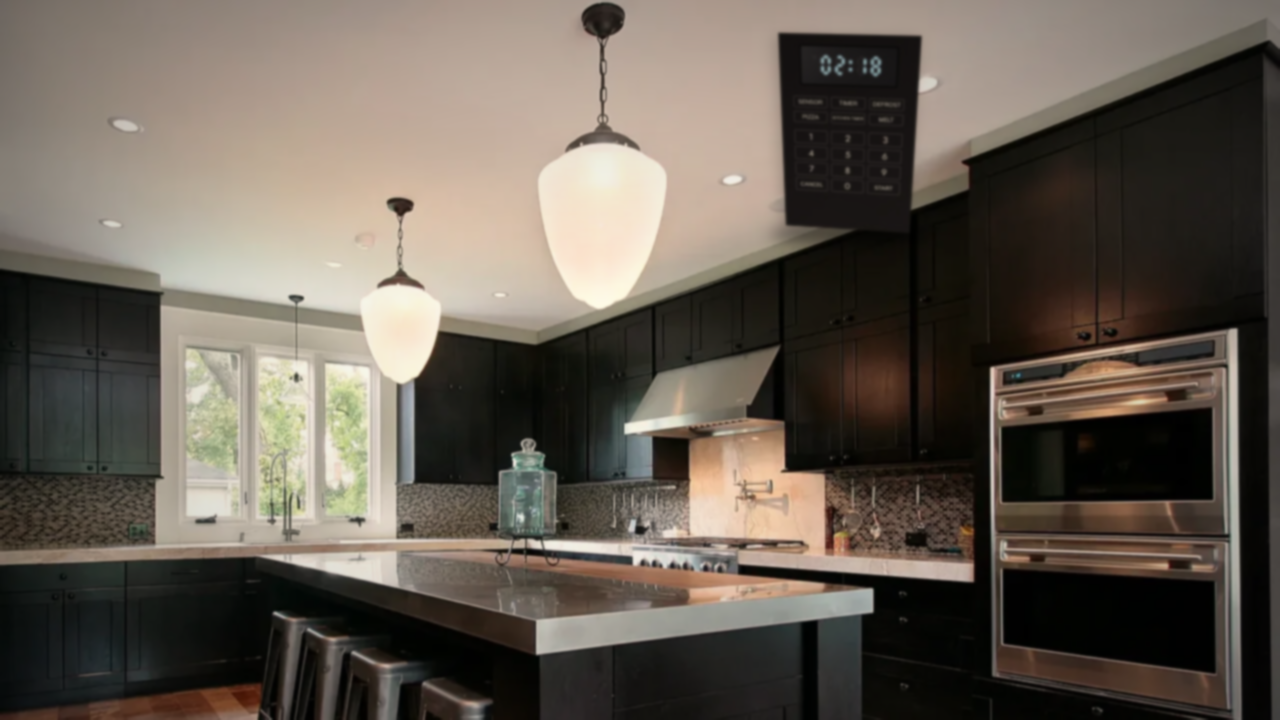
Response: 2:18
